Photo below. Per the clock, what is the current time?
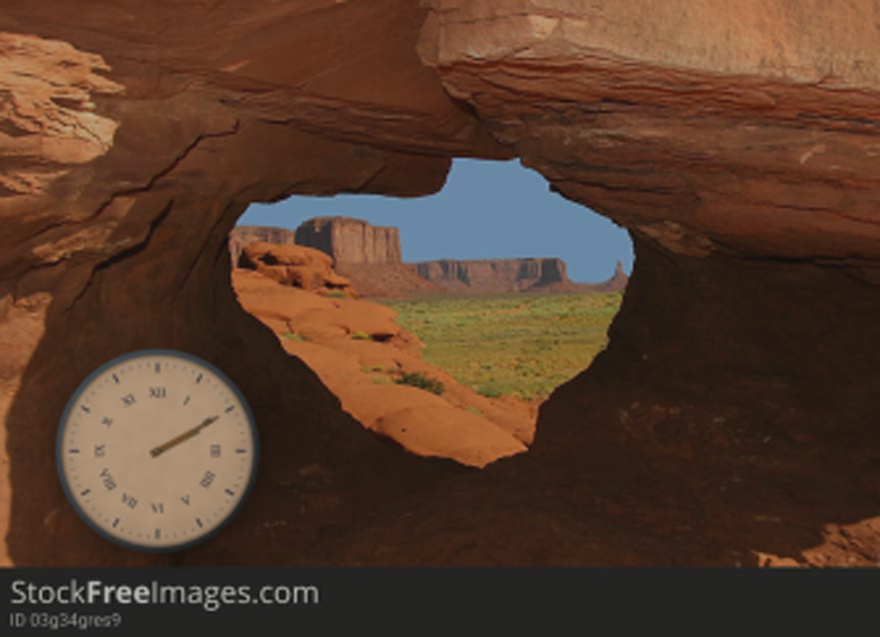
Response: 2:10
